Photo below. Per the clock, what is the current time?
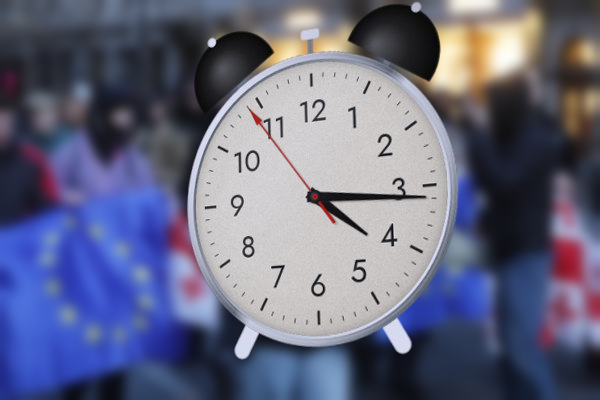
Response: 4:15:54
